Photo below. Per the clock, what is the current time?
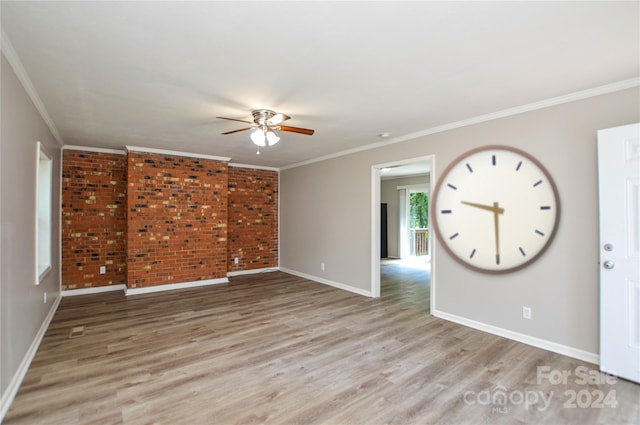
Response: 9:30
